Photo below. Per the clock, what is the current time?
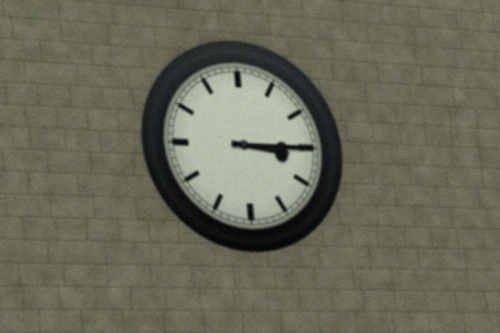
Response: 3:15
